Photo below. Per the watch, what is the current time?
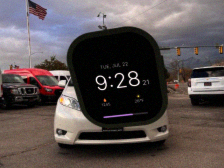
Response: 9:28
